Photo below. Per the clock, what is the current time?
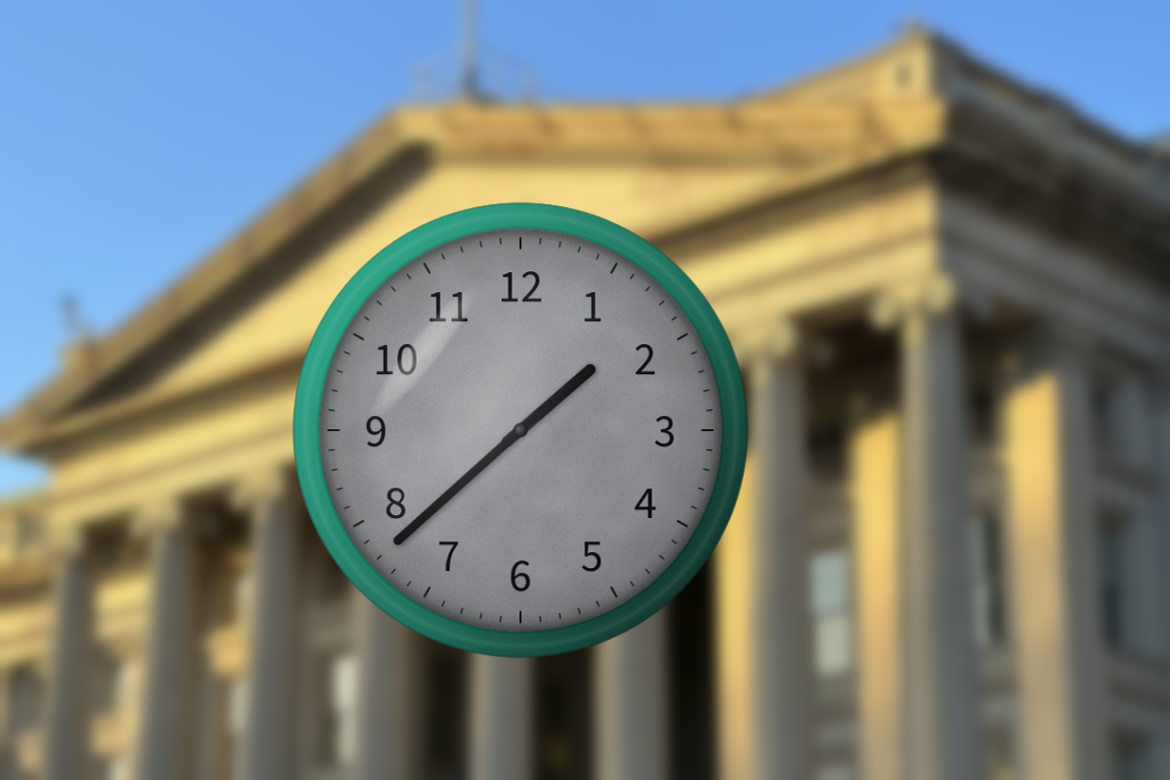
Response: 1:38
